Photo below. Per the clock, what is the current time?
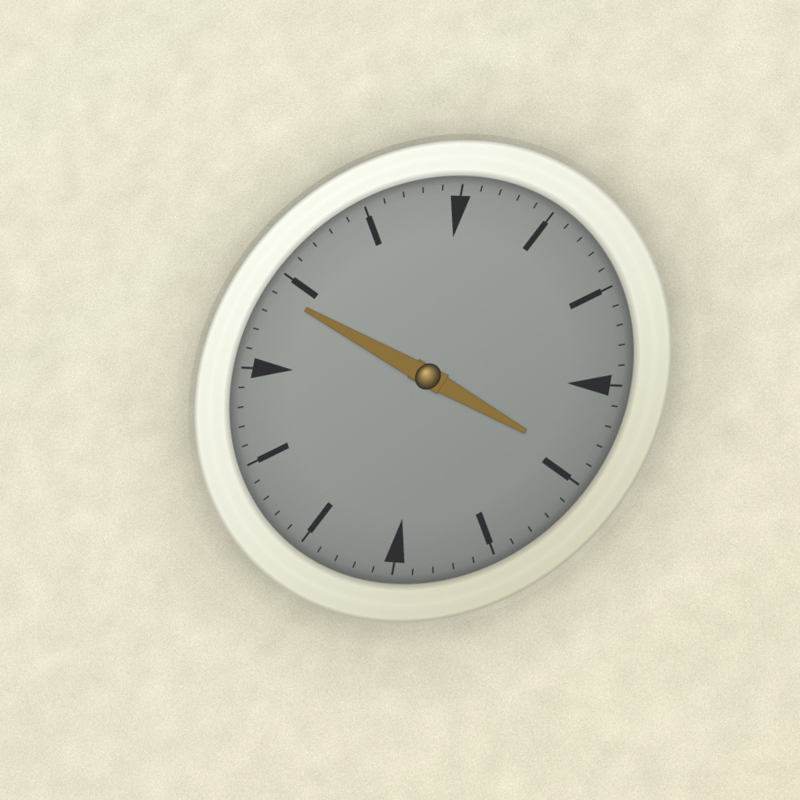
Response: 3:49
